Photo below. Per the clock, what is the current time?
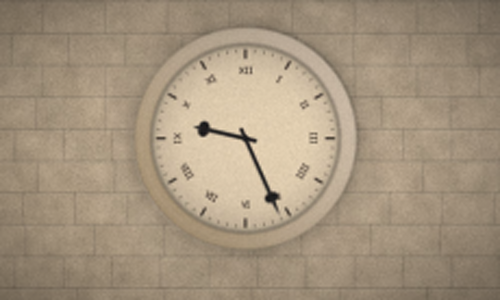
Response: 9:26
